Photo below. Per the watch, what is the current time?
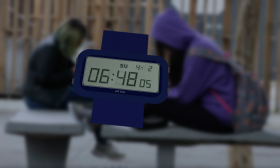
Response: 6:48:05
